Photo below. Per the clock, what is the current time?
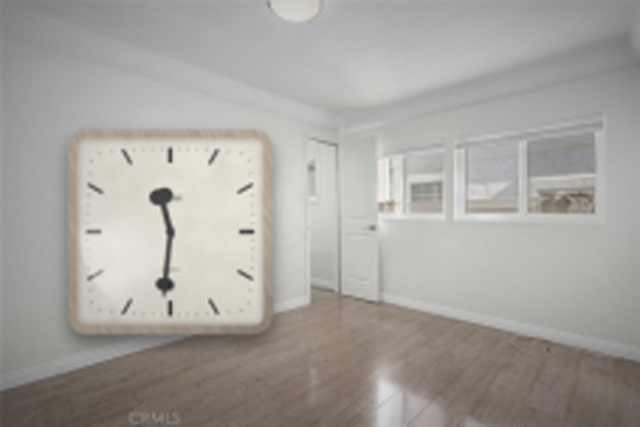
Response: 11:31
